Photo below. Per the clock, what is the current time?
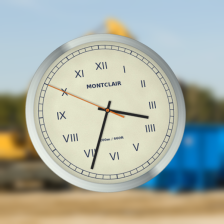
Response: 3:33:50
